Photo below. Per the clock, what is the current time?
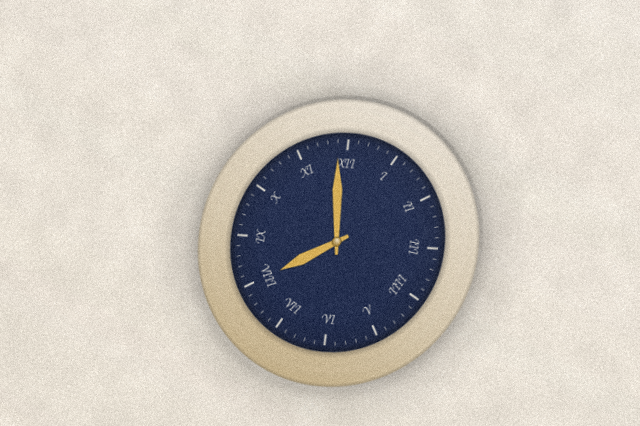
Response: 7:59
